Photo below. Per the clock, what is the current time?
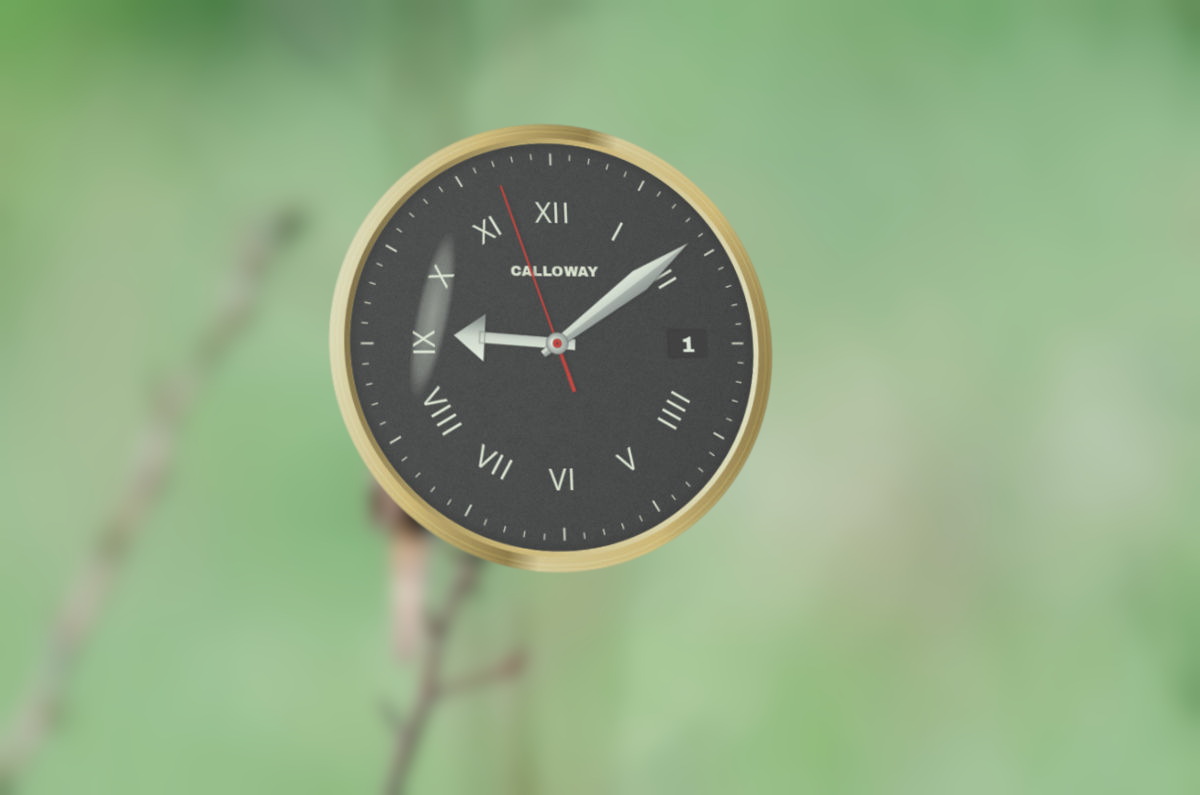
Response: 9:08:57
